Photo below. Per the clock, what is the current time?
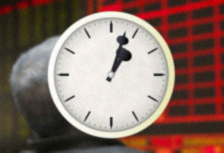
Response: 1:03
